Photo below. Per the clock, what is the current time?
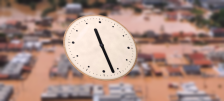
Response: 11:27
